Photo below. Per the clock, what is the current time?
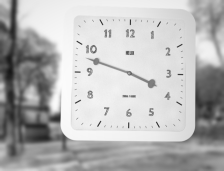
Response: 3:48
